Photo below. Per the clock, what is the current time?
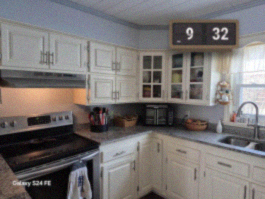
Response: 9:32
